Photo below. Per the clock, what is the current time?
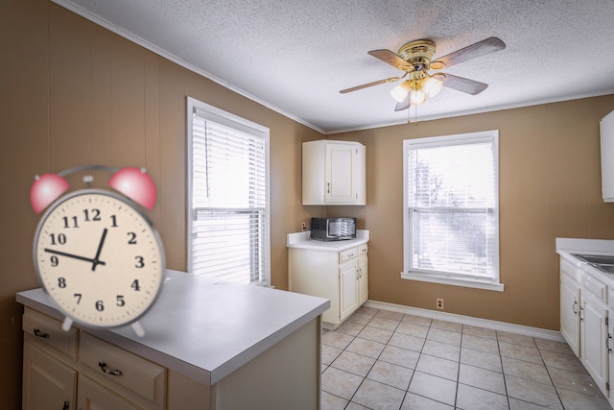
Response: 12:47
